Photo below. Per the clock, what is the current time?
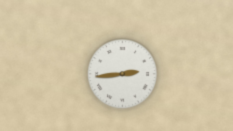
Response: 2:44
